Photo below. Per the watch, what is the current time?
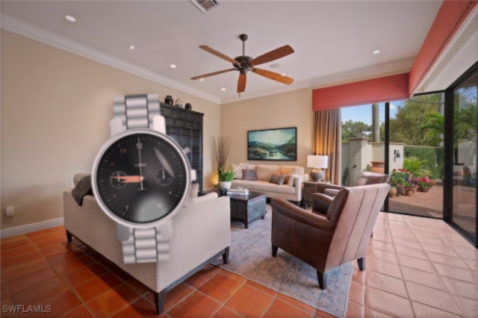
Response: 8:46
